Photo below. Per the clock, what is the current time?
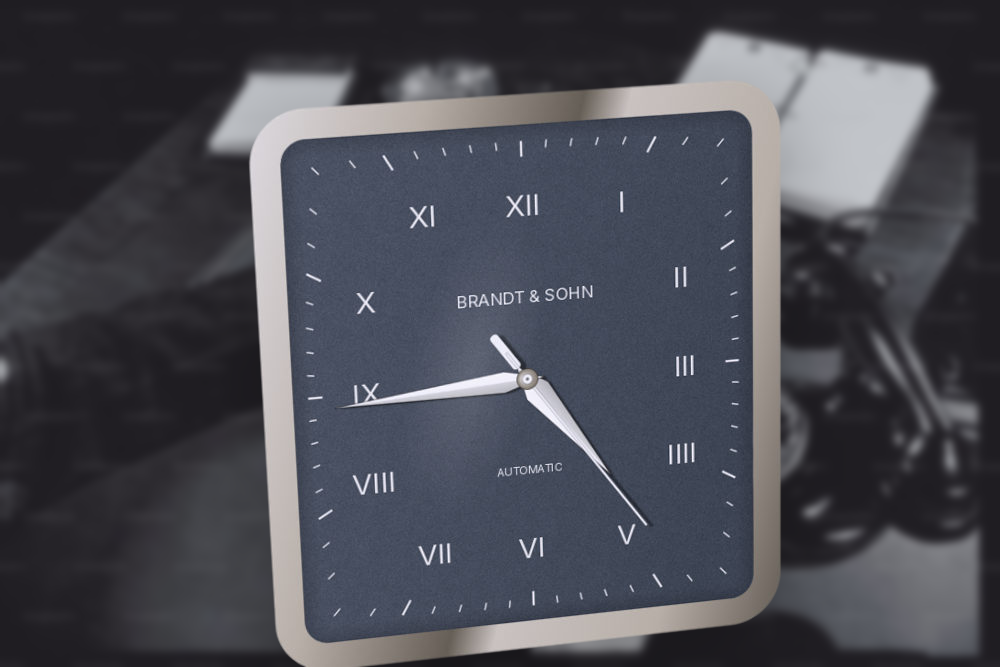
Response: 4:44:24
